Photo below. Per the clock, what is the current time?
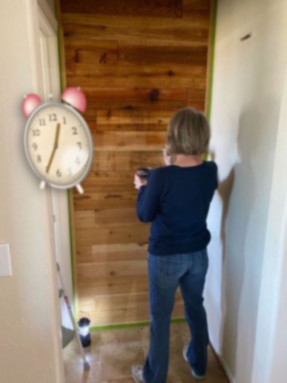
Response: 12:35
